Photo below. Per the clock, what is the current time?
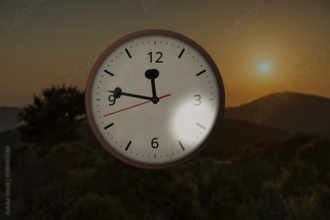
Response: 11:46:42
